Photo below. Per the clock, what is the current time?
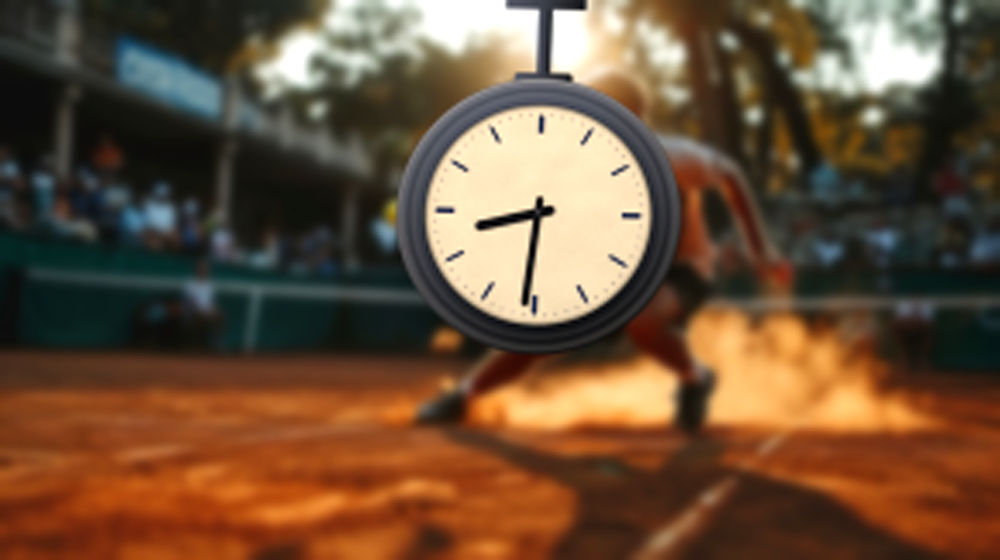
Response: 8:31
